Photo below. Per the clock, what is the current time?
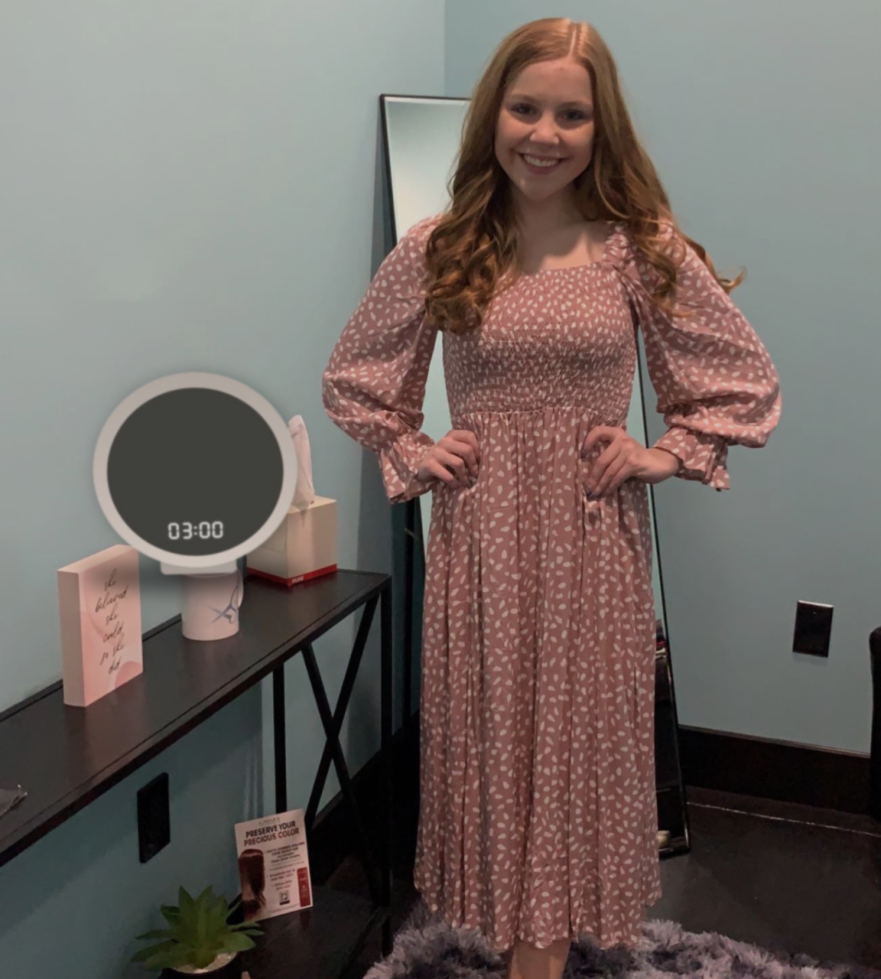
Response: 3:00
